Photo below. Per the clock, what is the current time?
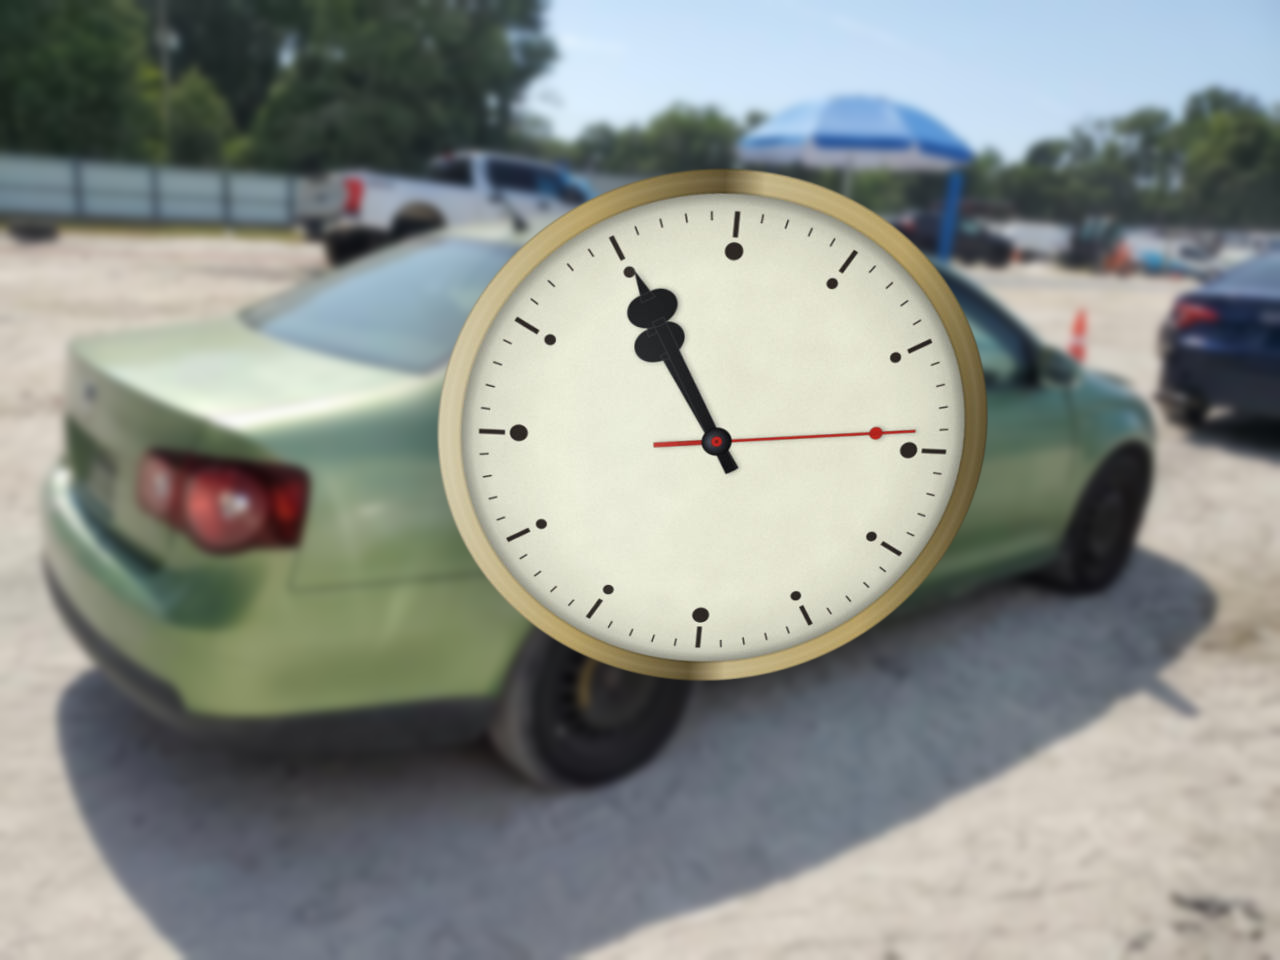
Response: 10:55:14
